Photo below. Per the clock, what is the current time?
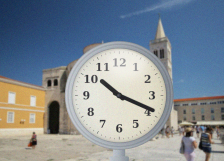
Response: 10:19
